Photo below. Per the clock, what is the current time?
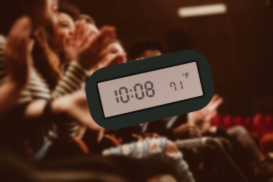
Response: 10:08
